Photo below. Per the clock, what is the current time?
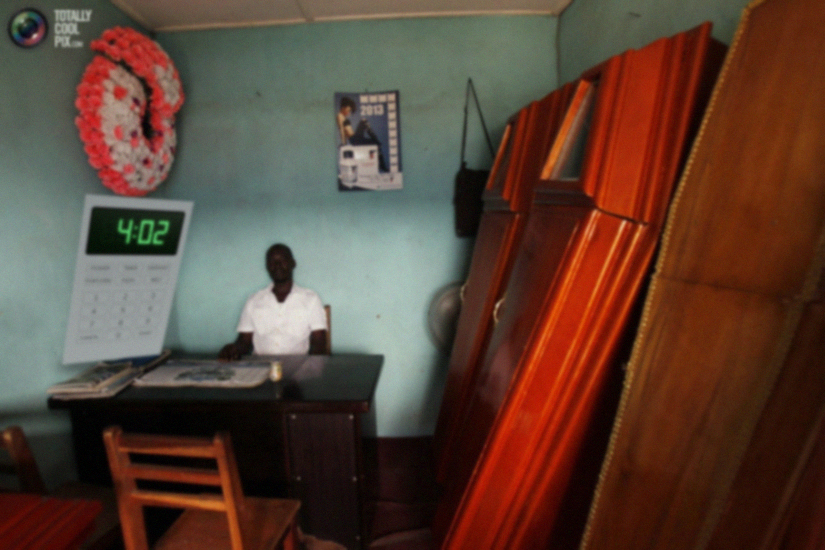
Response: 4:02
